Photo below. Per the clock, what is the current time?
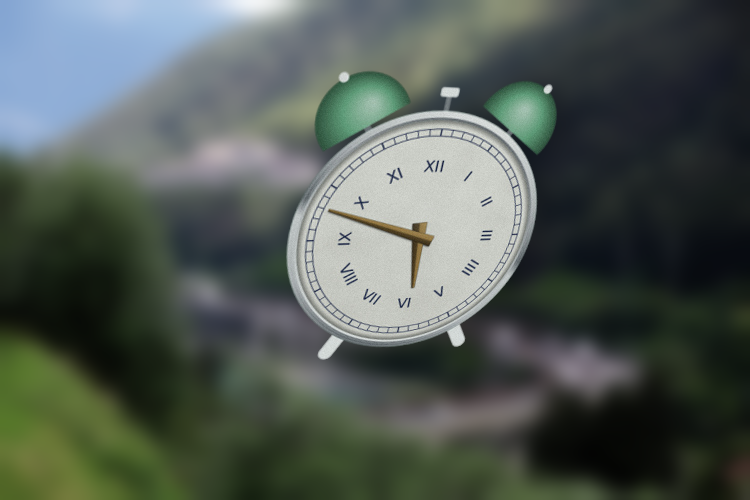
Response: 5:48
